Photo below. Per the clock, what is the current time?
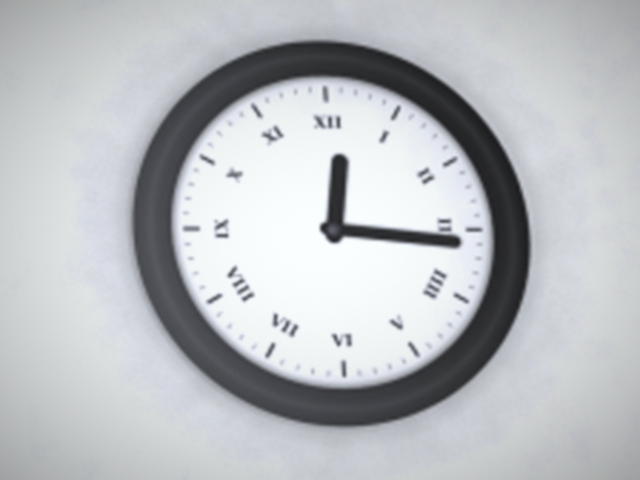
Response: 12:16
